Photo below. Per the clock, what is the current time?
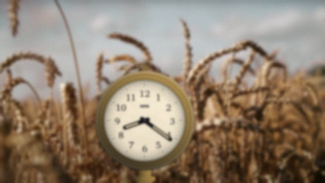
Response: 8:21
